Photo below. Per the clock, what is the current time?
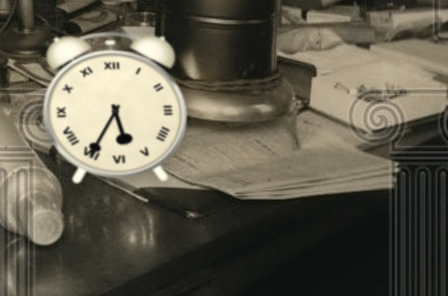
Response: 5:35
